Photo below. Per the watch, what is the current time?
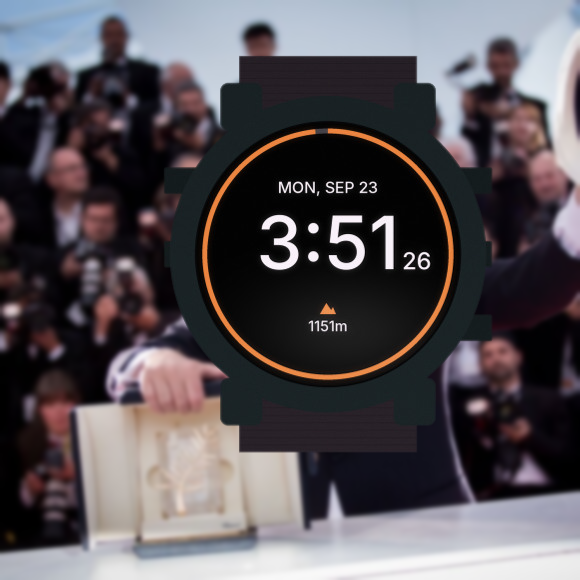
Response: 3:51:26
